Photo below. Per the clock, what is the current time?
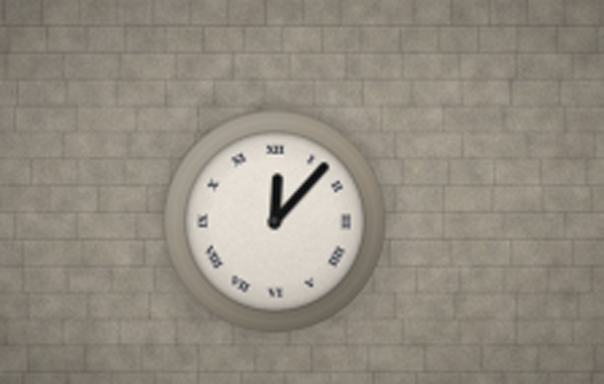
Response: 12:07
